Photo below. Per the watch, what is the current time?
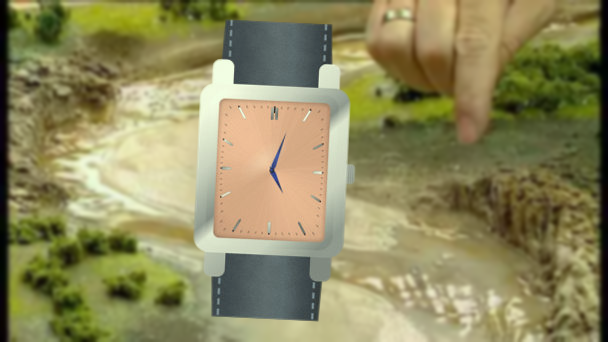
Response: 5:03
